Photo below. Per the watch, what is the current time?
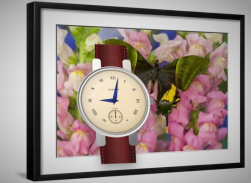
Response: 9:02
